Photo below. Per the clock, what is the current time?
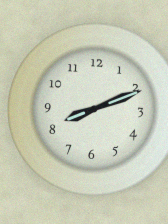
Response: 8:11
